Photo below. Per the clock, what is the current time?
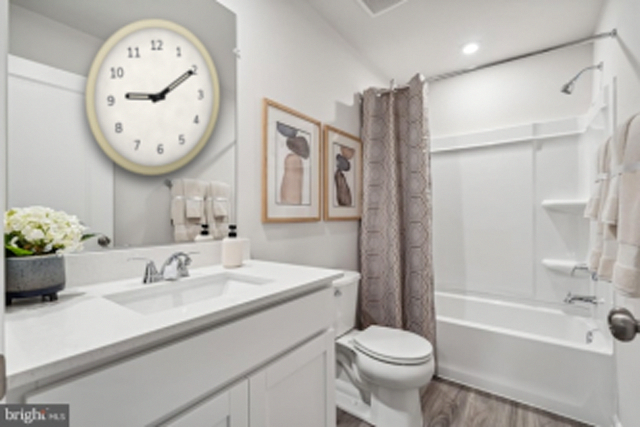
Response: 9:10
